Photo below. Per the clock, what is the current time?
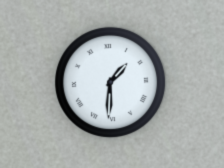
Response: 1:31
